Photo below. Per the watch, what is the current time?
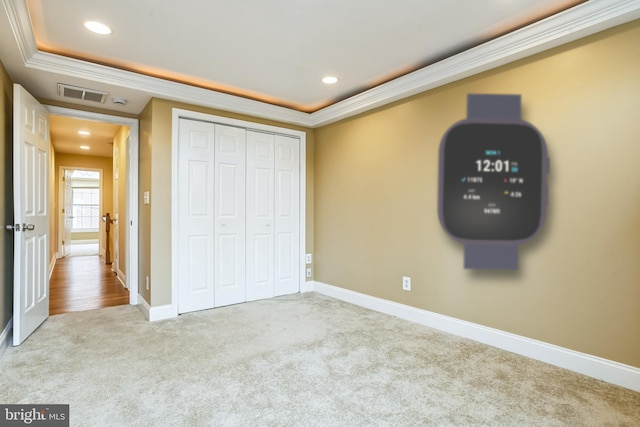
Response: 12:01
